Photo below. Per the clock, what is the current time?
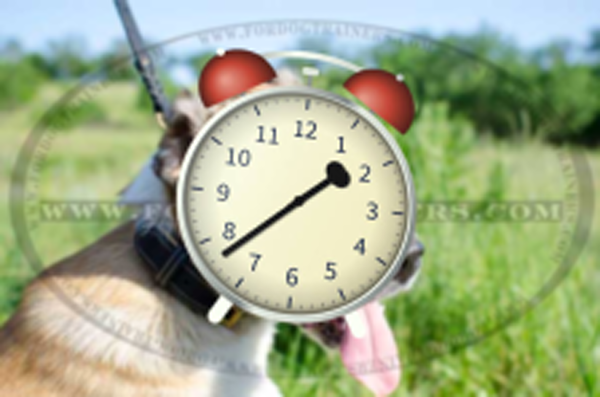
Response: 1:38
